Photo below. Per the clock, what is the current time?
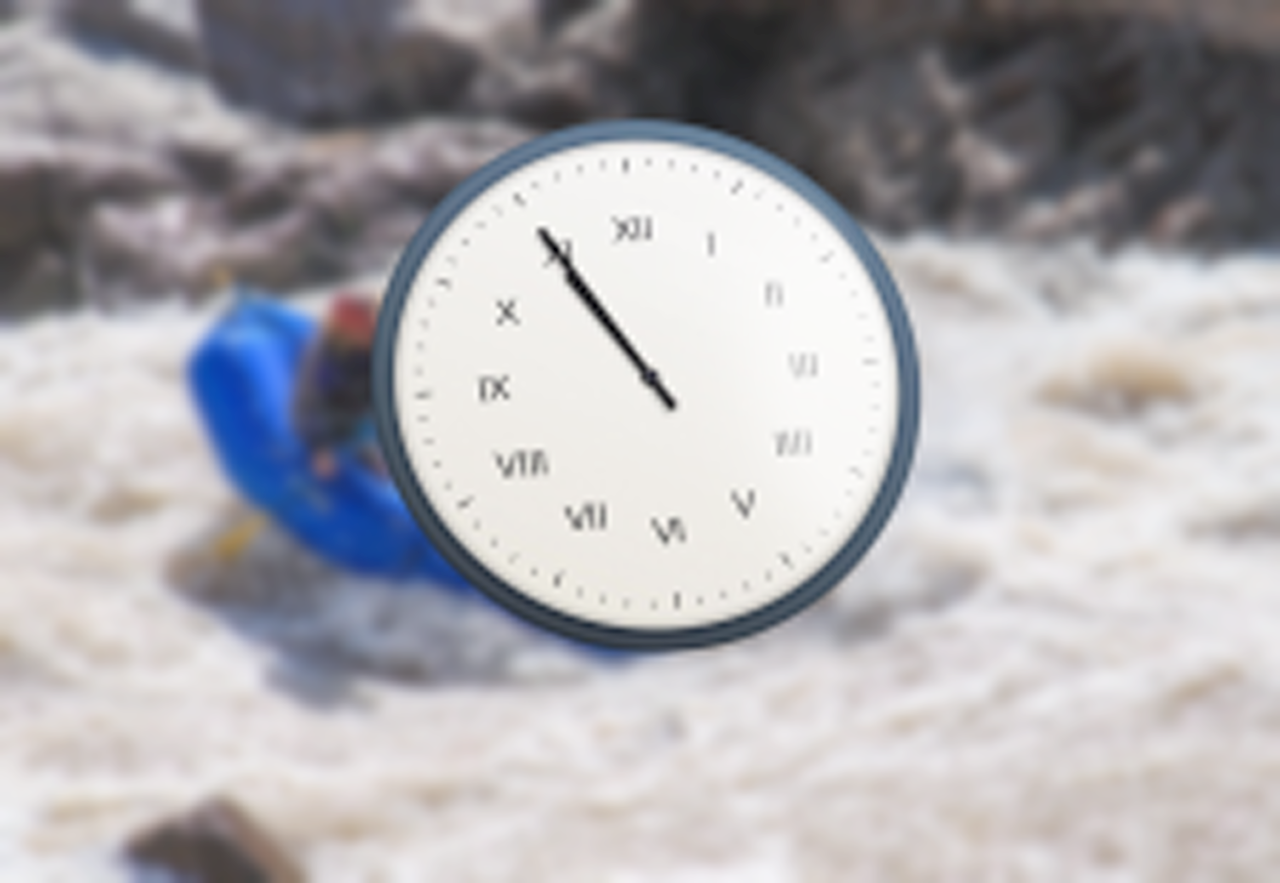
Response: 10:55
